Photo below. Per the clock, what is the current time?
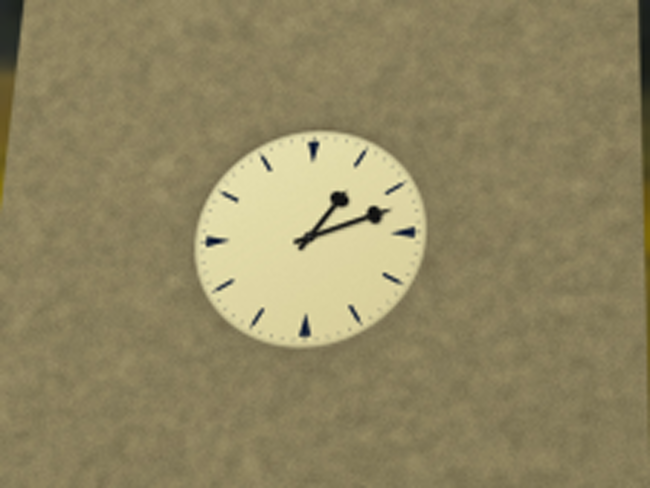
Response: 1:12
